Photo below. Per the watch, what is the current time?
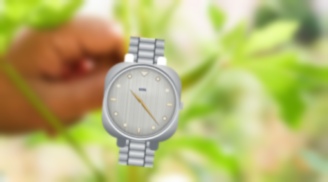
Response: 10:23
